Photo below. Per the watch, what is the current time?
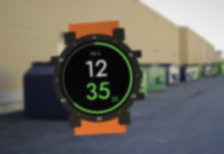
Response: 12:35
